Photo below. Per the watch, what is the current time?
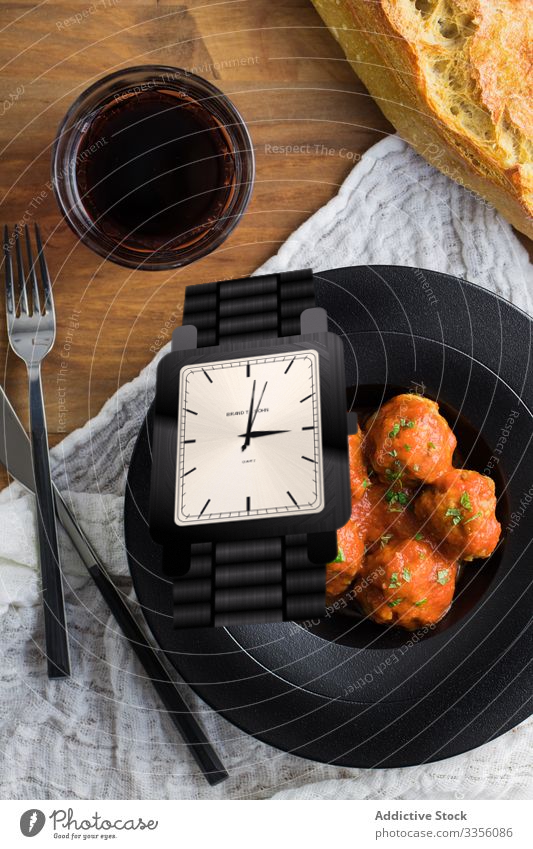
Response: 3:01:03
